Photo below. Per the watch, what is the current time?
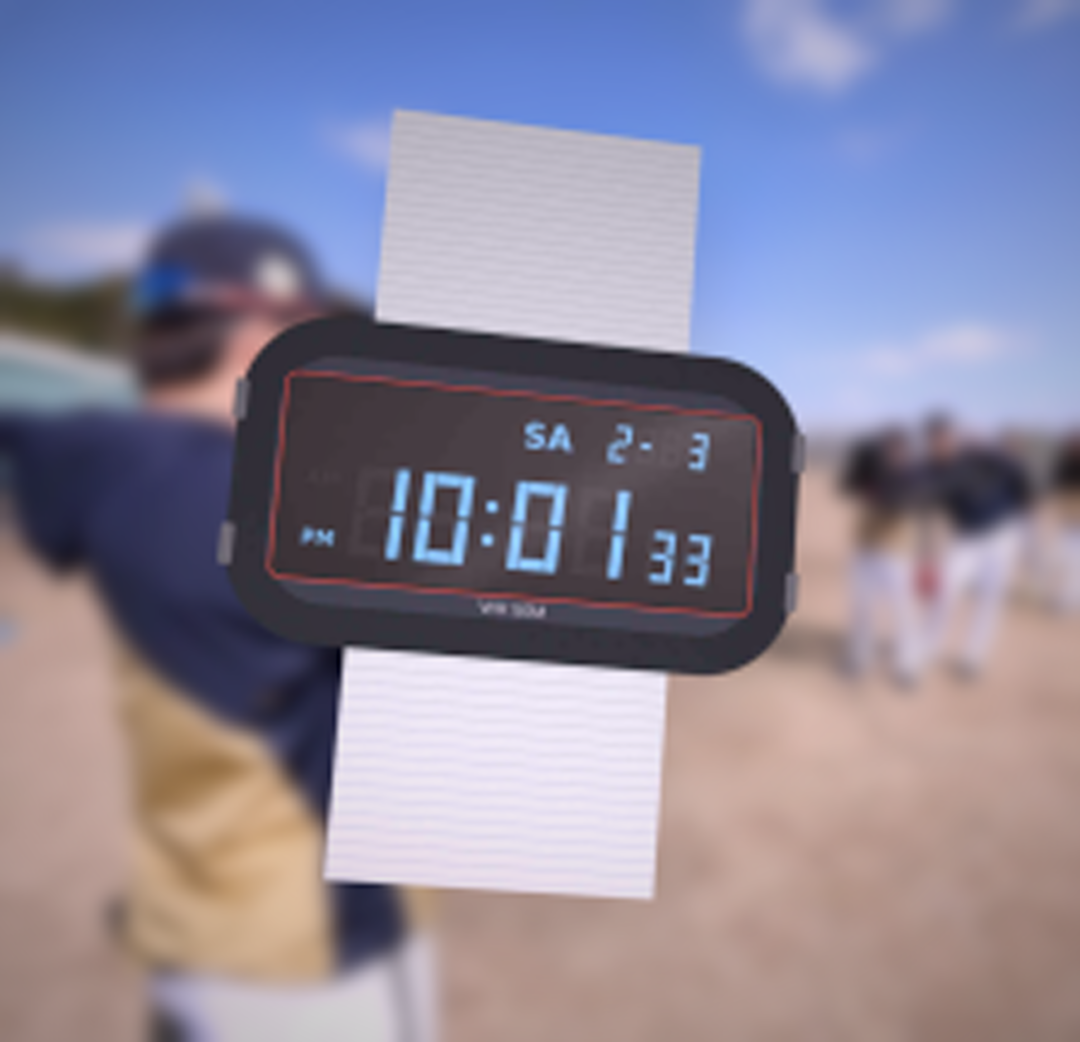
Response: 10:01:33
